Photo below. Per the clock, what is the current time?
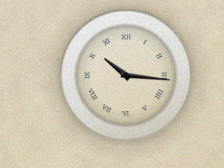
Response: 10:16
